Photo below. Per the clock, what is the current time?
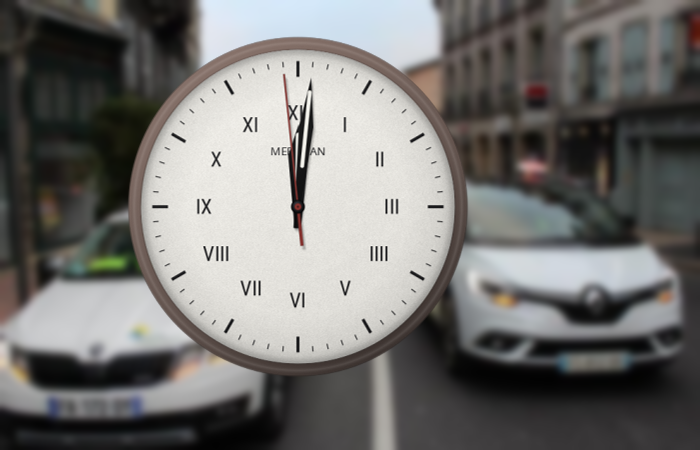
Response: 12:00:59
